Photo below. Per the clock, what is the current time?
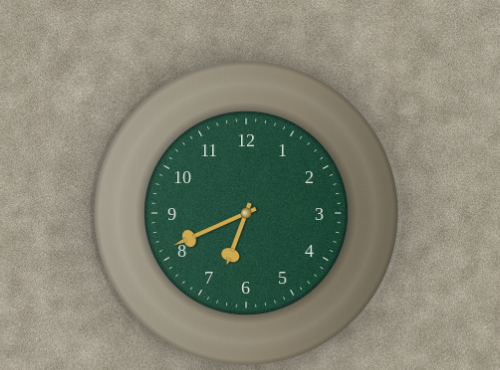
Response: 6:41
